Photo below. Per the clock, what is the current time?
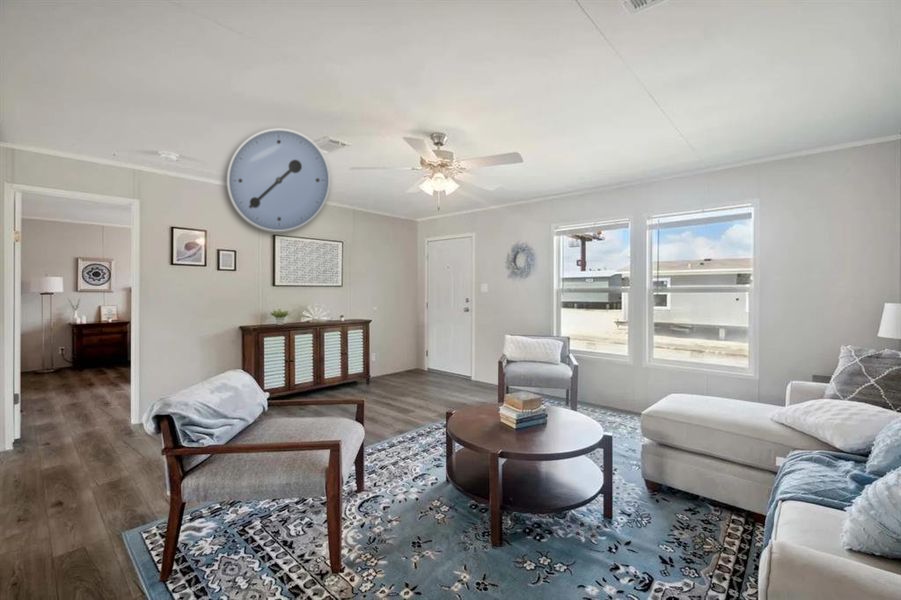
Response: 1:38
